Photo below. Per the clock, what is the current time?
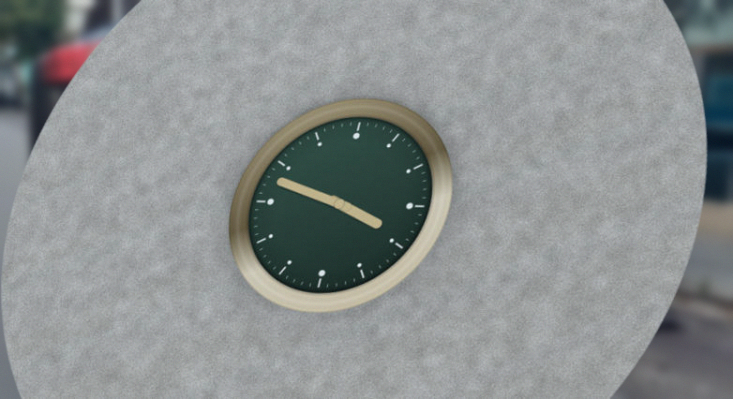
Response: 3:48
